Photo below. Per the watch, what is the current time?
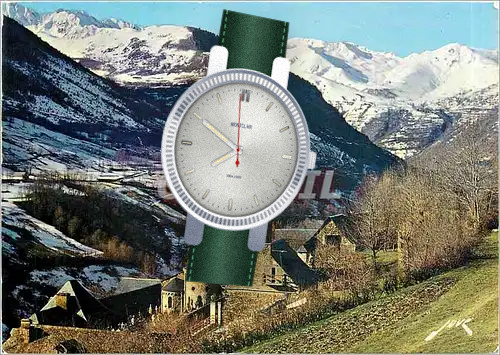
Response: 7:49:59
